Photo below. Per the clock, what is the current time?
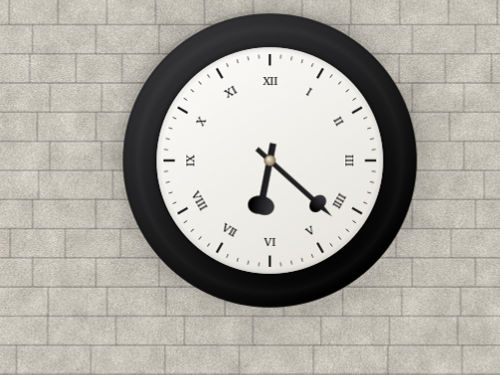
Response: 6:22
